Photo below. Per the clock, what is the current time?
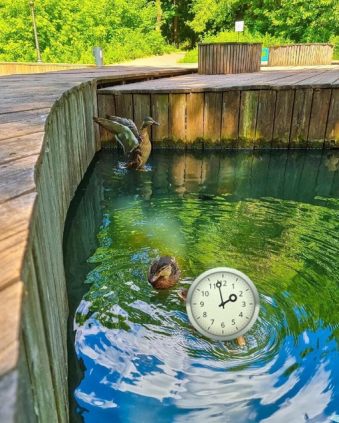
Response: 1:58
